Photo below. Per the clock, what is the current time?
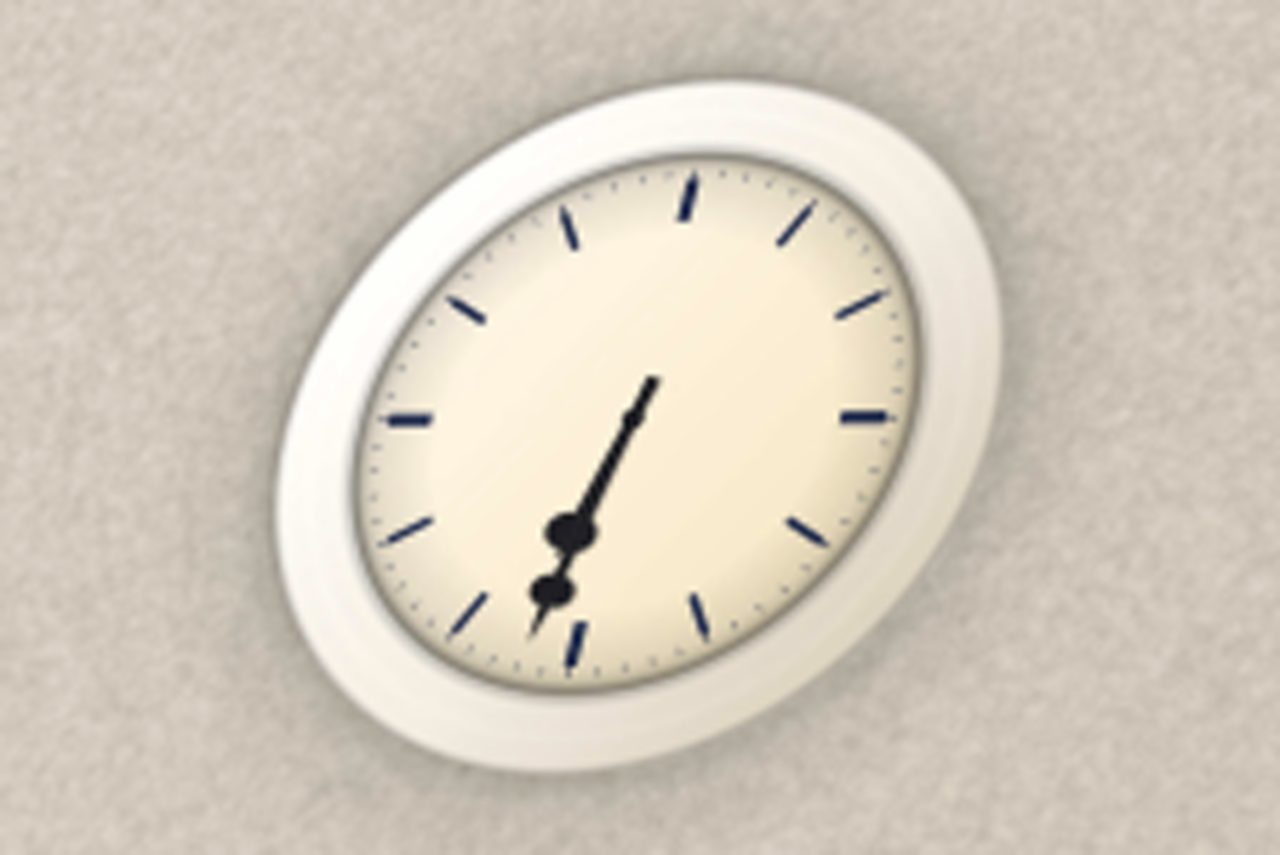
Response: 6:32
